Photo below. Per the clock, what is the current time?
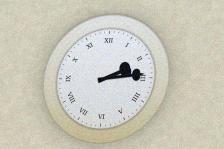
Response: 2:14
